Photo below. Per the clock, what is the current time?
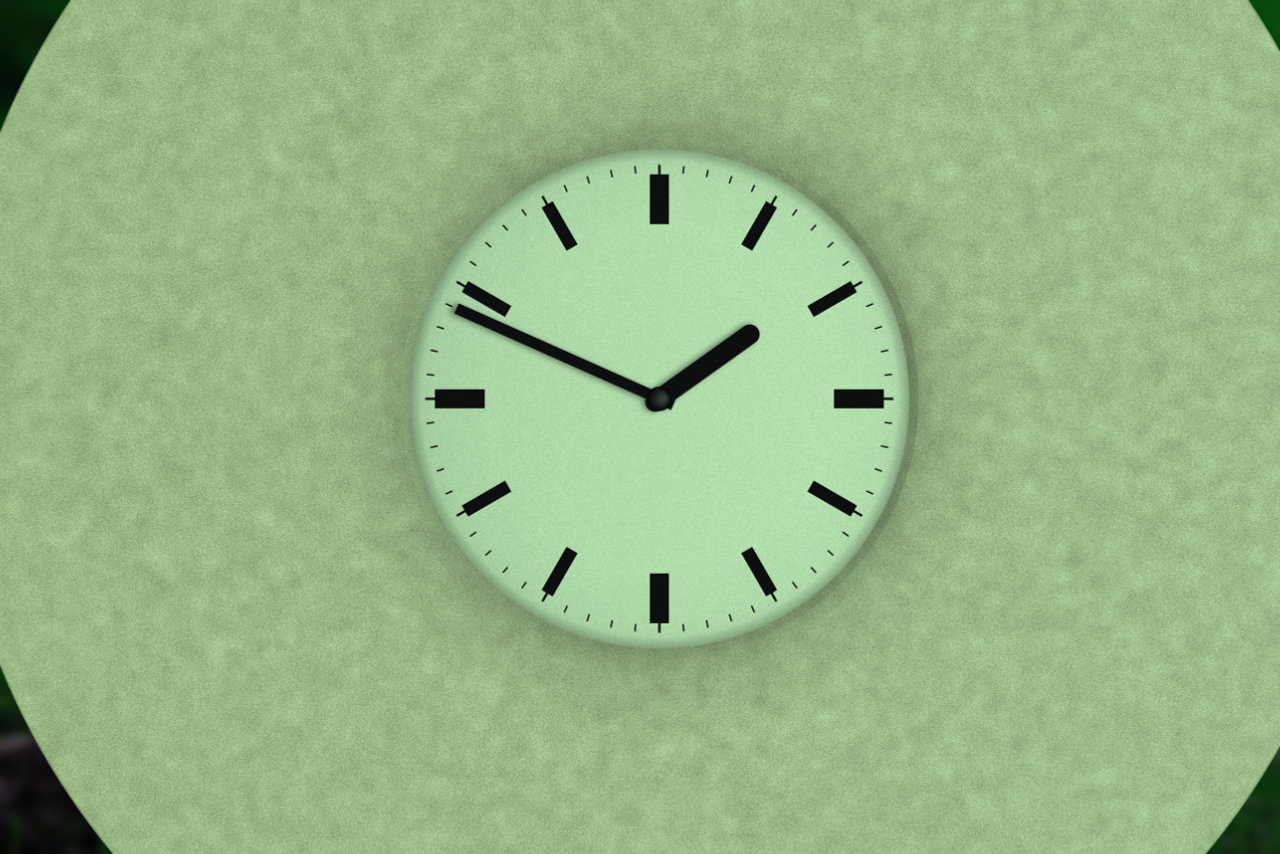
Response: 1:49
